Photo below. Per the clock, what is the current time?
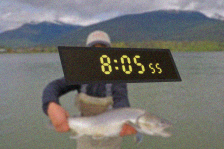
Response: 8:05:55
